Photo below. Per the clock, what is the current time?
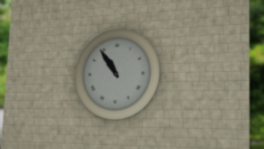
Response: 10:54
